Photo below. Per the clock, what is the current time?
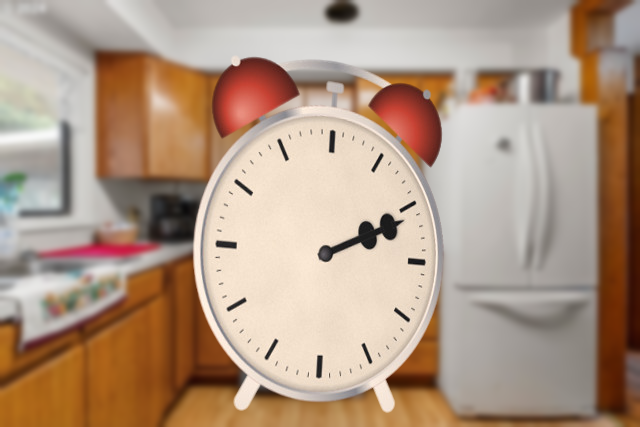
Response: 2:11
